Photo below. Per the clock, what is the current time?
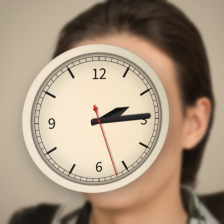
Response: 2:14:27
